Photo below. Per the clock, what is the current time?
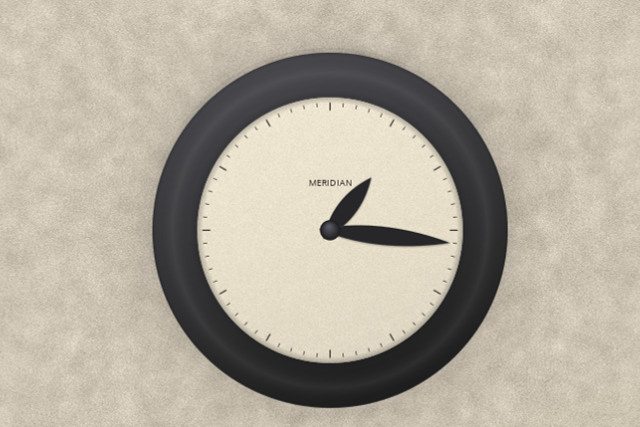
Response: 1:16
